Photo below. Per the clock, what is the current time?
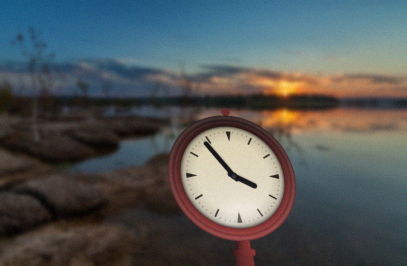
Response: 3:54
